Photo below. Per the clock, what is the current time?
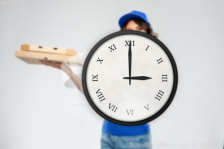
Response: 3:00
